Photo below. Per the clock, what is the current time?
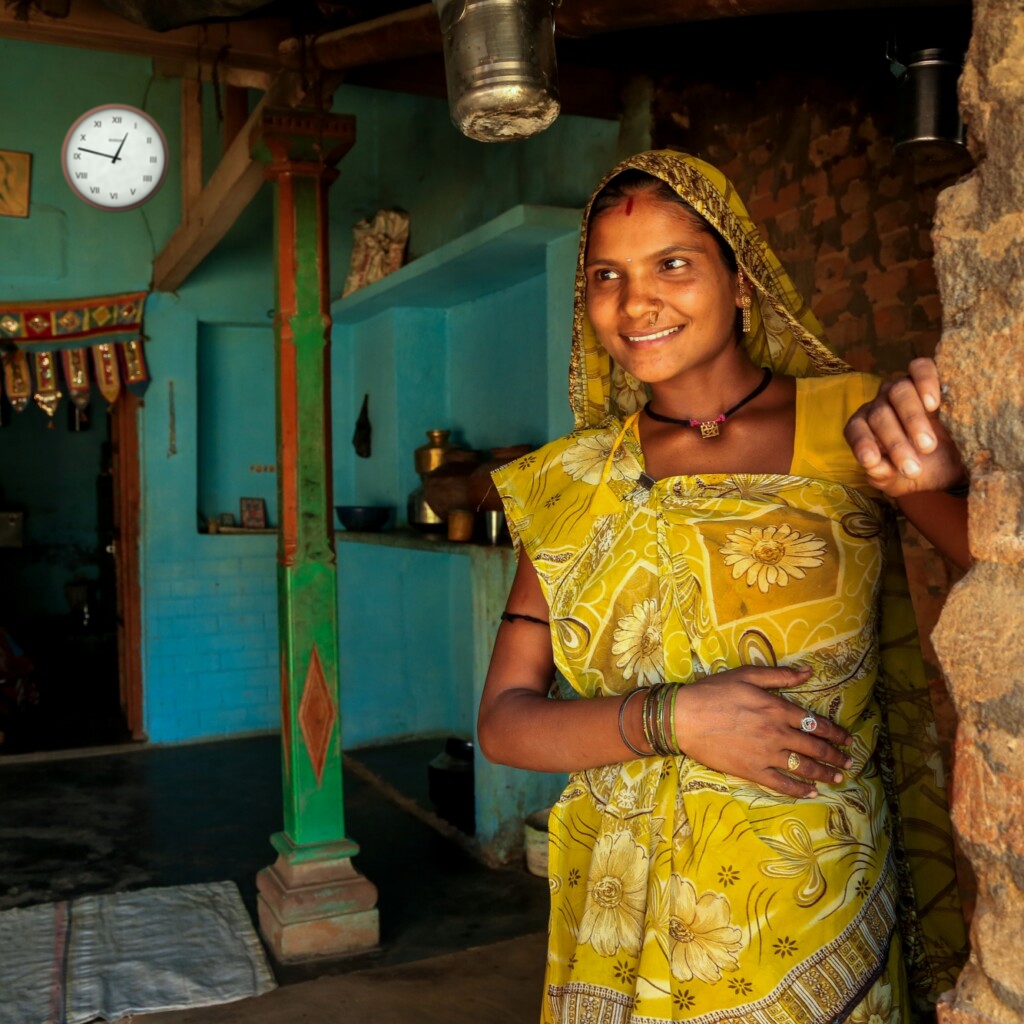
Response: 12:47
